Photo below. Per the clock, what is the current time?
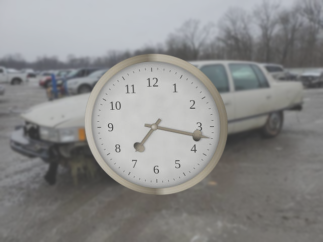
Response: 7:17
